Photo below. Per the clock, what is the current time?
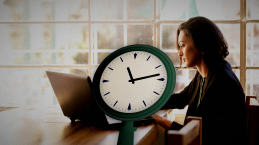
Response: 11:13
